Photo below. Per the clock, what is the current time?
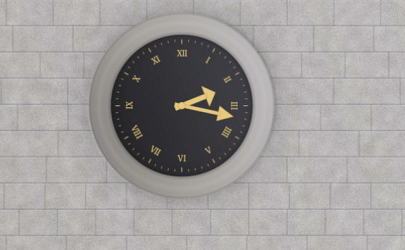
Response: 2:17
